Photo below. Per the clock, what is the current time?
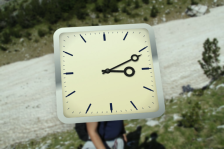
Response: 3:11
